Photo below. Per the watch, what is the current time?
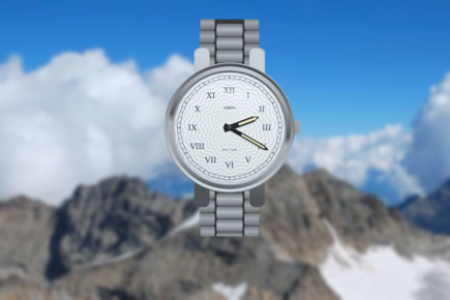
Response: 2:20
